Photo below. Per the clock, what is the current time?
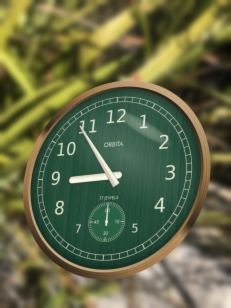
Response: 8:54
